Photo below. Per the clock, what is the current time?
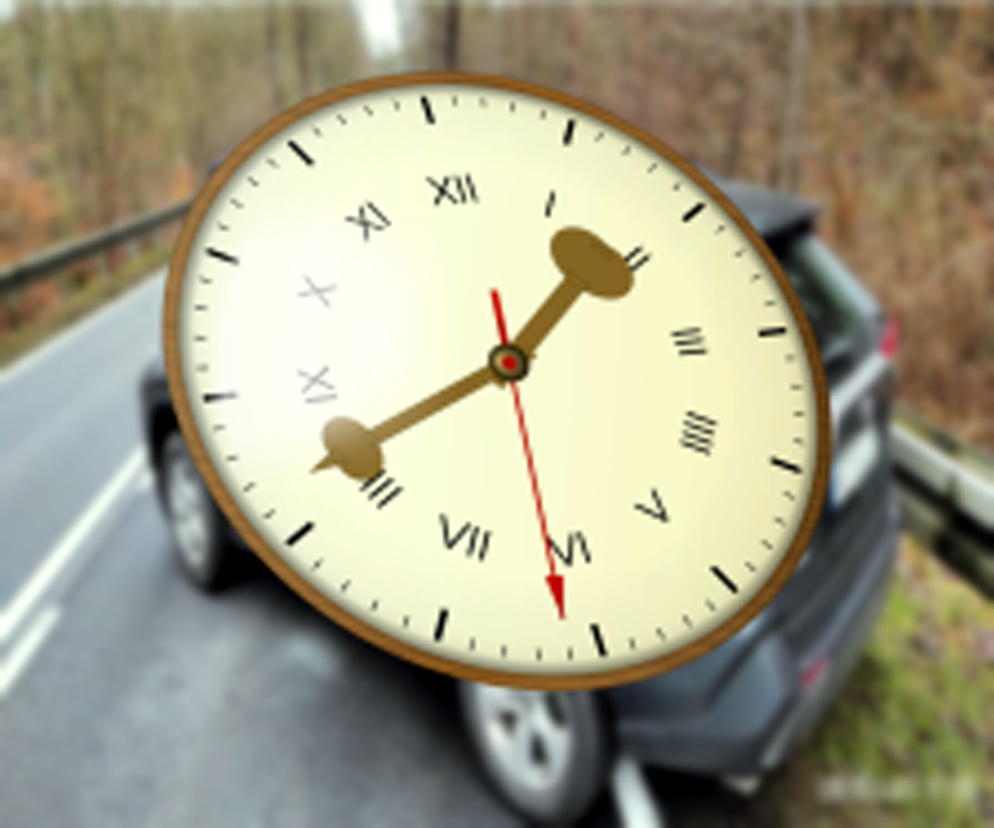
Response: 1:41:31
